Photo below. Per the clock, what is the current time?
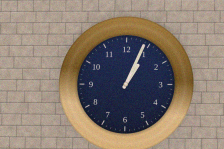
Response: 1:04
